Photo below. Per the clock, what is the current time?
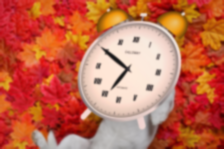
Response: 6:50
